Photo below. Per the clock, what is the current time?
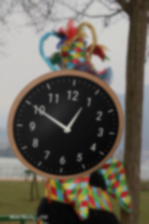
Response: 12:50
